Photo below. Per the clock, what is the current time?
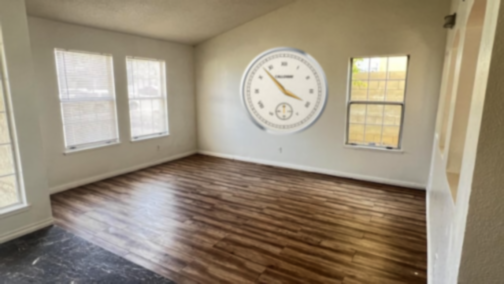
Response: 3:53
